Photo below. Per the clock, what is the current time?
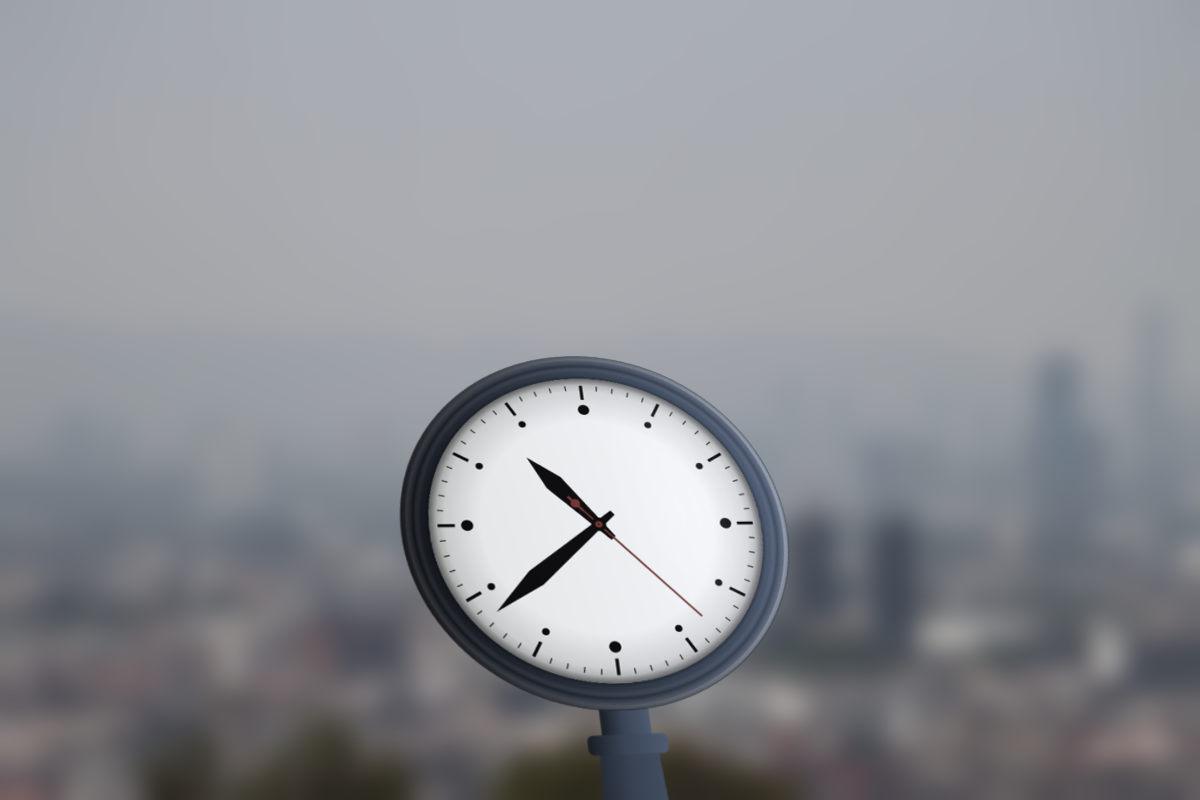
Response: 10:38:23
